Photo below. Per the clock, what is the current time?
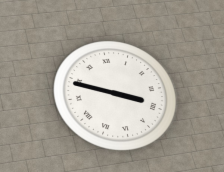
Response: 3:49
